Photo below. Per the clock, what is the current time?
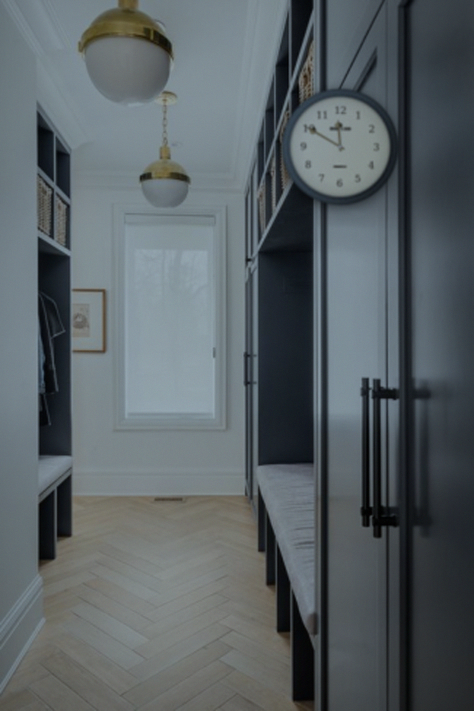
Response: 11:50
